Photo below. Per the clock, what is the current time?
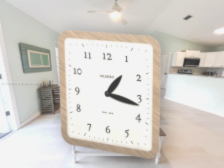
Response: 1:17
